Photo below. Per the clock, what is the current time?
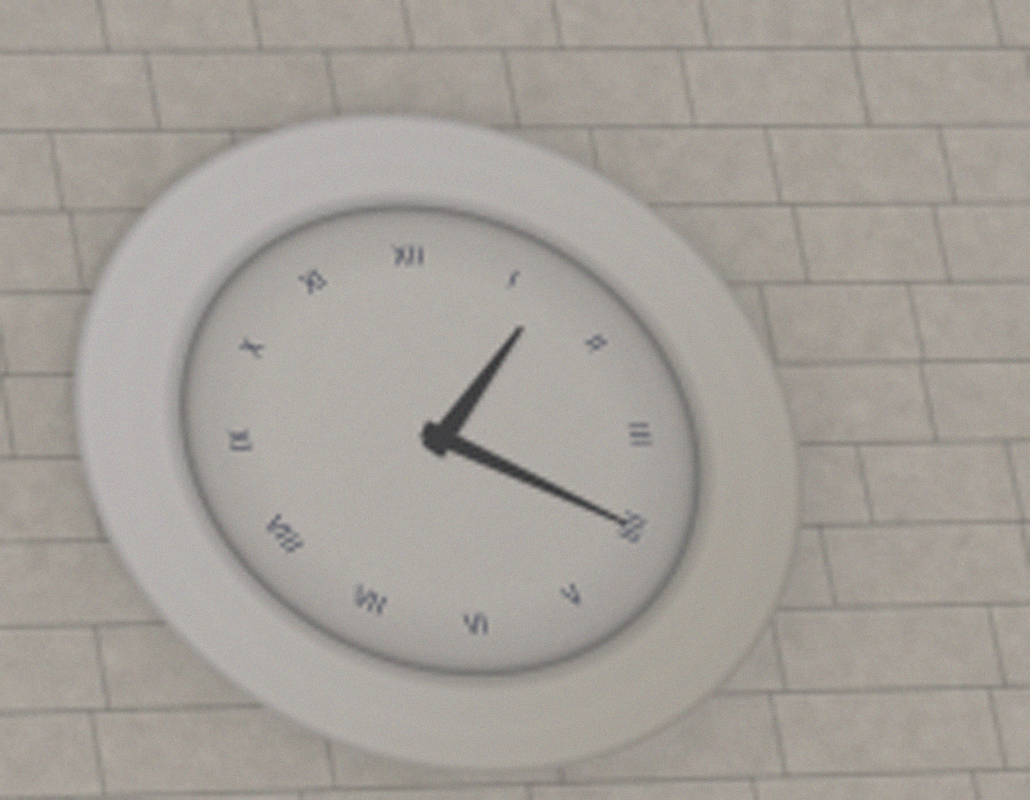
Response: 1:20
